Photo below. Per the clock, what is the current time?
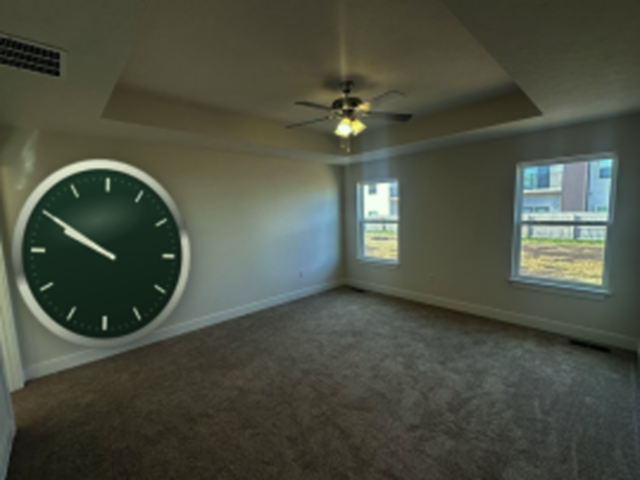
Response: 9:50
